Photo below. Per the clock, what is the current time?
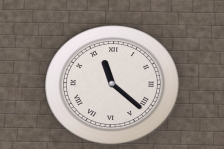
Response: 11:22
